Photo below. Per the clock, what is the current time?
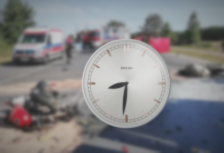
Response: 8:31
